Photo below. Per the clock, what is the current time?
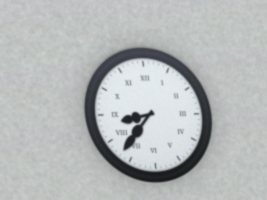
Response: 8:37
